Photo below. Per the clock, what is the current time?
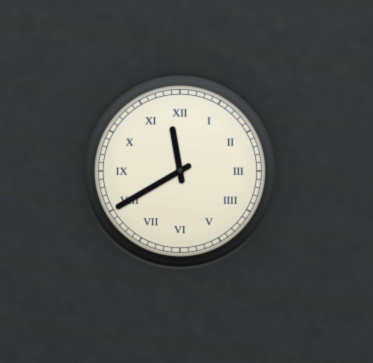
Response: 11:40
